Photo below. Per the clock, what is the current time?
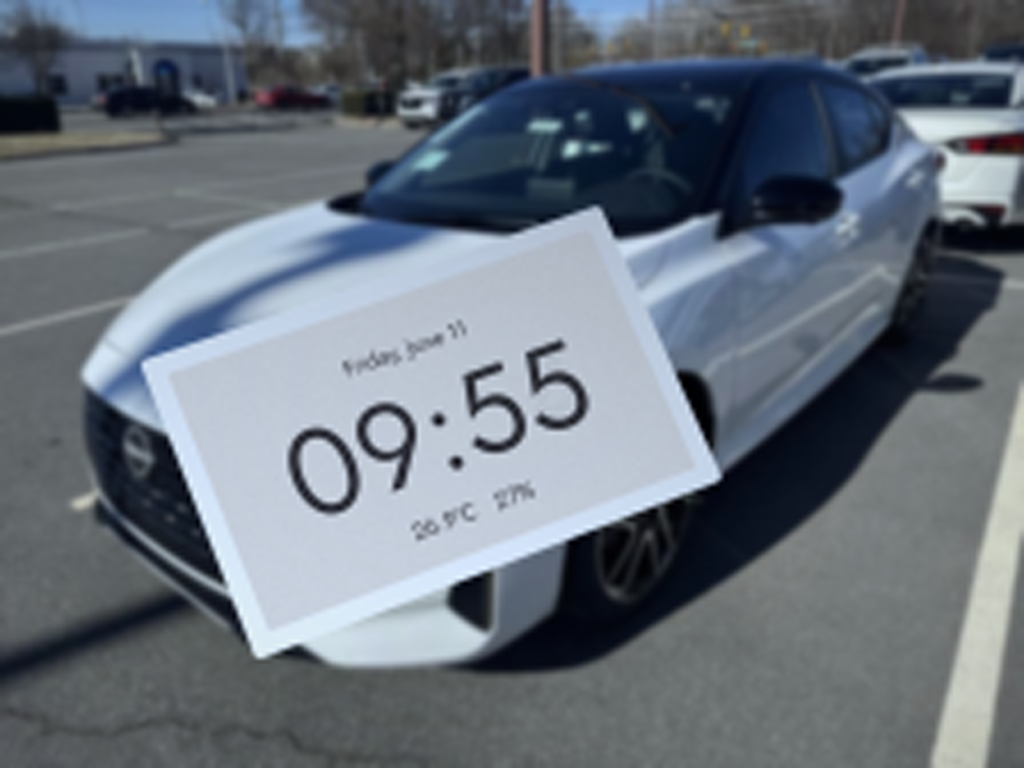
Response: 9:55
